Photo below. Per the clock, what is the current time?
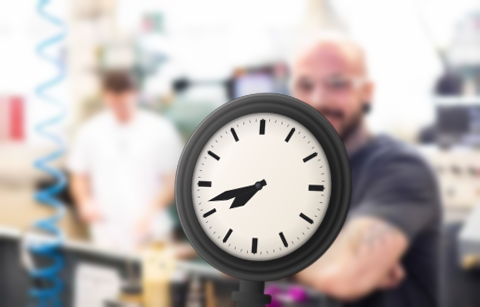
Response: 7:42
